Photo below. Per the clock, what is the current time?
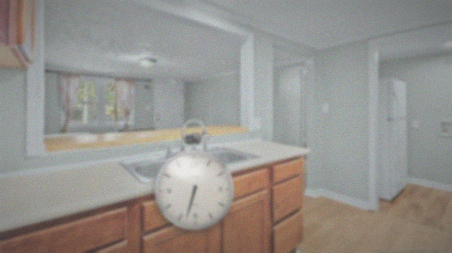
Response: 6:33
